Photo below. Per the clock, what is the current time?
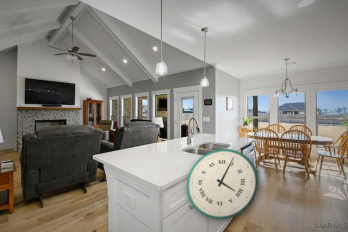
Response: 4:04
